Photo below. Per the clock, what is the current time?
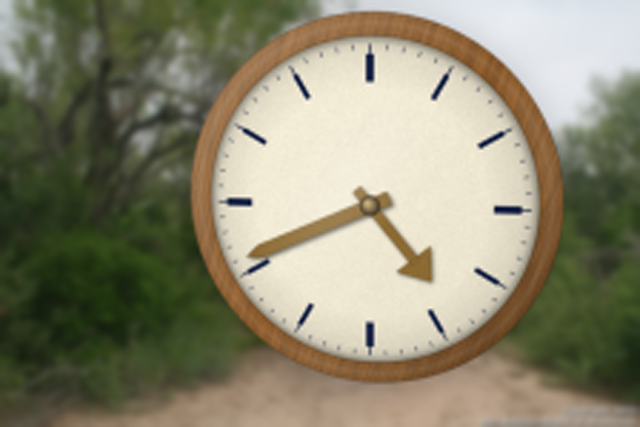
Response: 4:41
